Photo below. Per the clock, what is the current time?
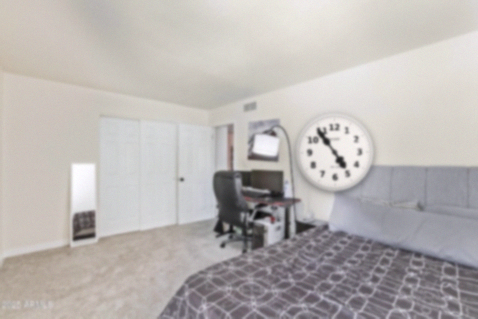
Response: 4:54
